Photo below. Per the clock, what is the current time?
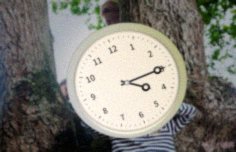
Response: 4:15
